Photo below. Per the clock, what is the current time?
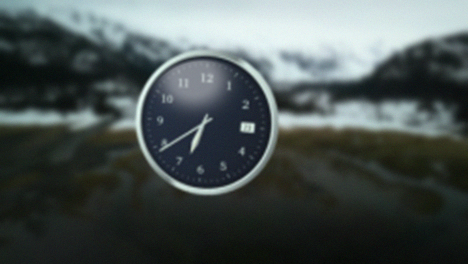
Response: 6:39
